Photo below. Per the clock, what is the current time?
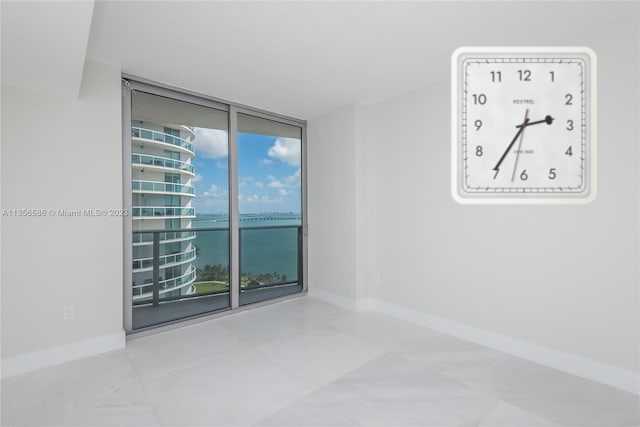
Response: 2:35:32
